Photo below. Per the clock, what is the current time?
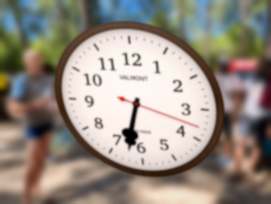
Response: 6:32:18
